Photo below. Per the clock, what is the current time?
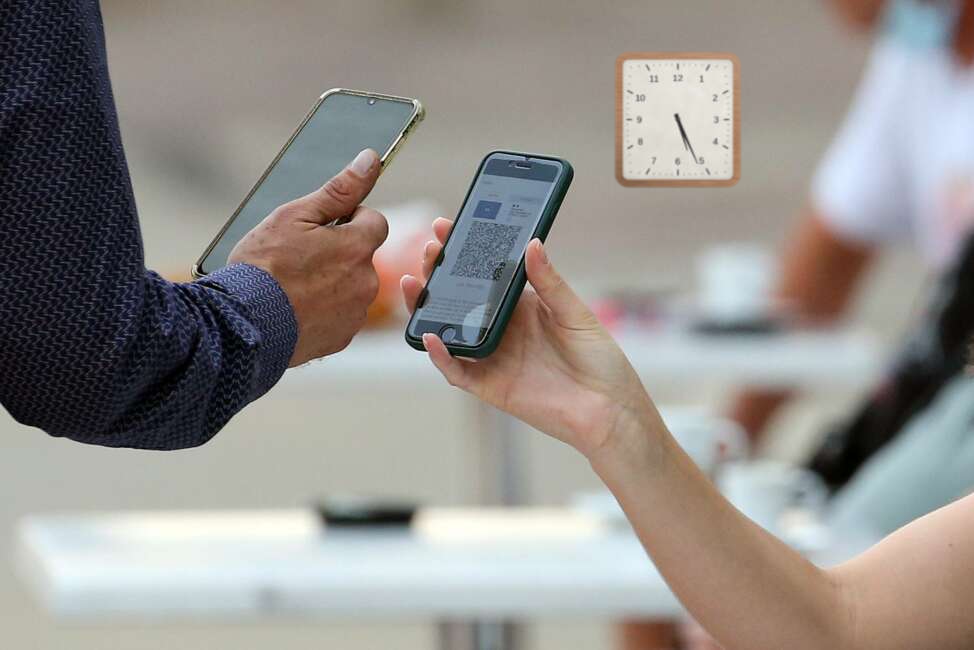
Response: 5:26
